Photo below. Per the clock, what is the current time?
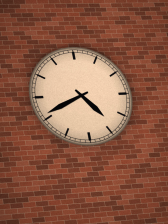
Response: 4:41
